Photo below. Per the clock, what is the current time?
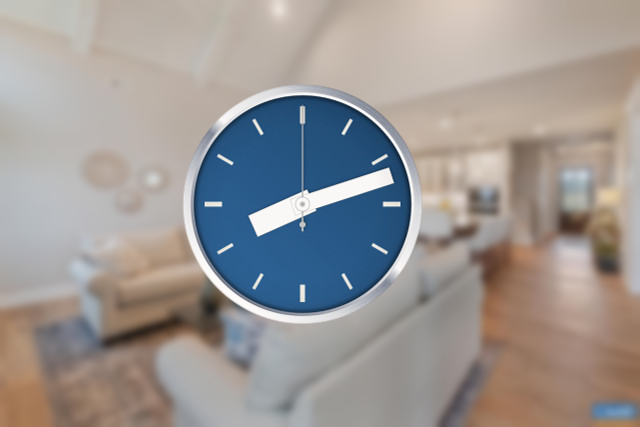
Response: 8:12:00
